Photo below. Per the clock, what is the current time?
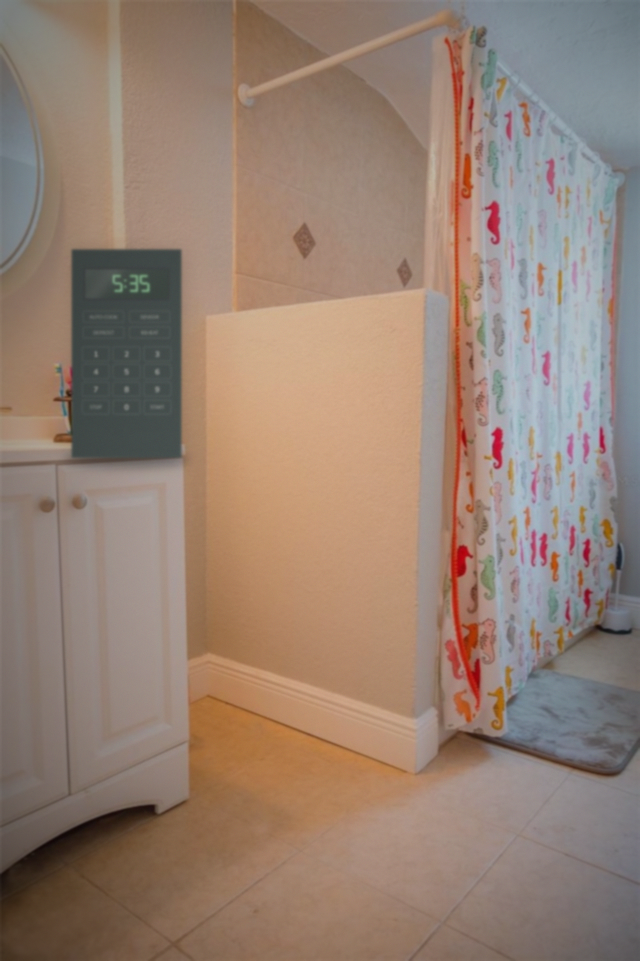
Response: 5:35
